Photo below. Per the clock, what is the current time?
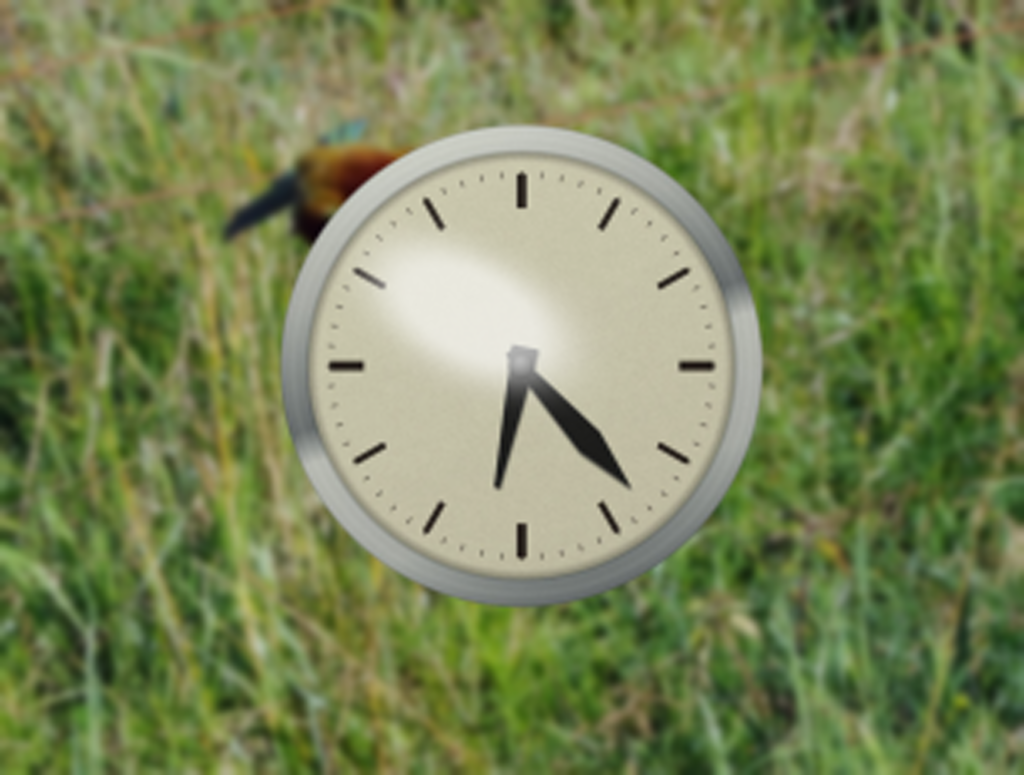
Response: 6:23
